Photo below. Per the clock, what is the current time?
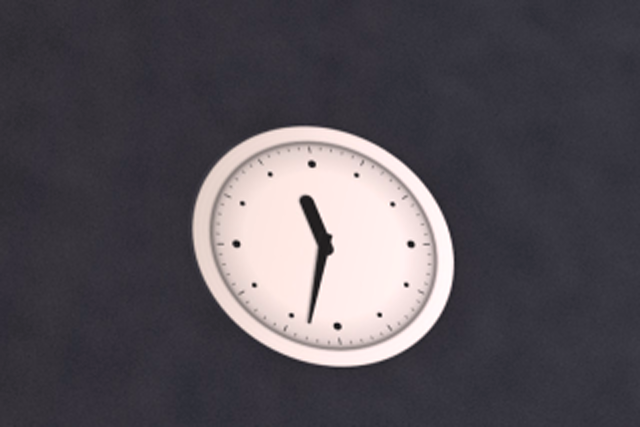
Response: 11:33
